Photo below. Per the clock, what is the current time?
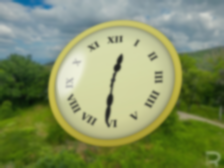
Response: 12:31
